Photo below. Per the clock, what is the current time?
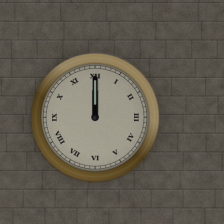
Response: 12:00
